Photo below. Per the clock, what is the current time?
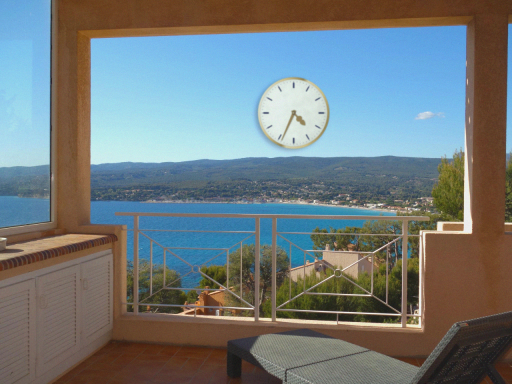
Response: 4:34
